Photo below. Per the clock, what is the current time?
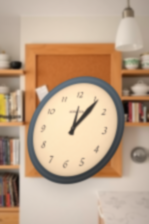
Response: 12:06
